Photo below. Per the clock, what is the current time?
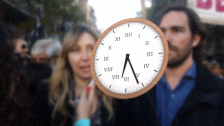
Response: 6:26
